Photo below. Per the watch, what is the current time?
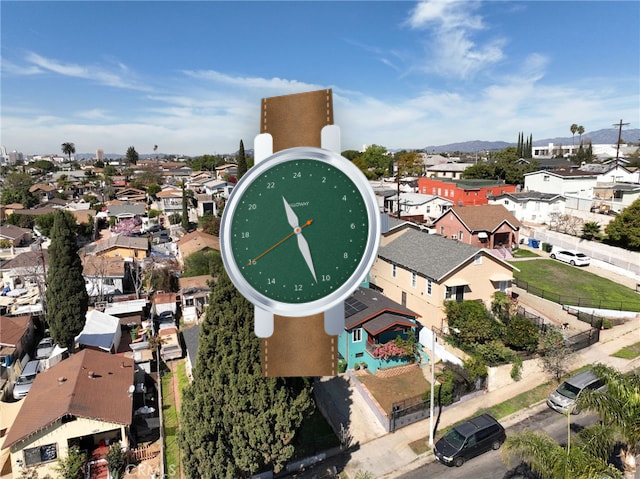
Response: 22:26:40
